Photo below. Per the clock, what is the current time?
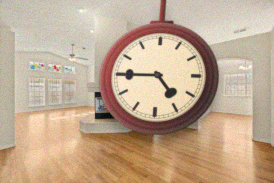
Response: 4:45
